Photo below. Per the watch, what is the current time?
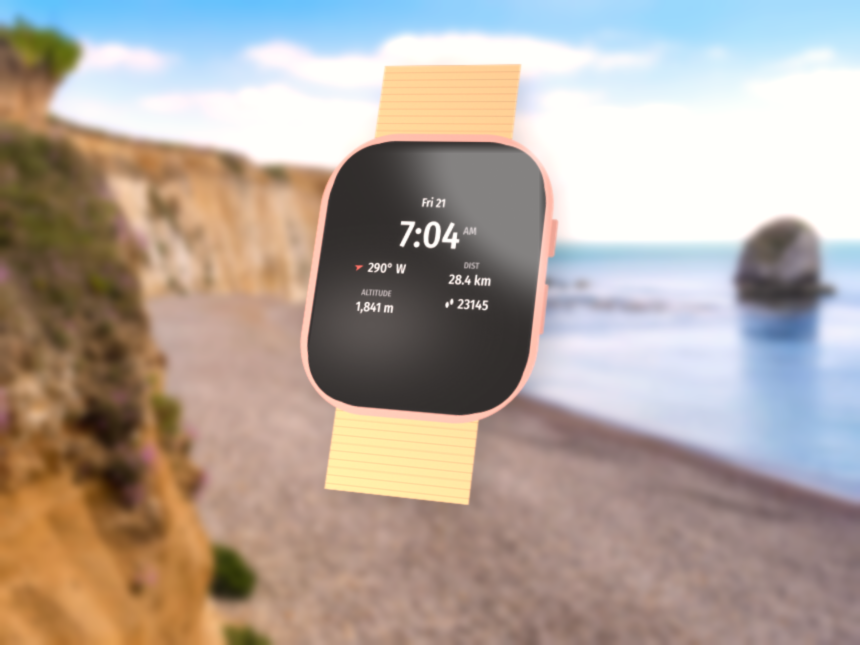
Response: 7:04
